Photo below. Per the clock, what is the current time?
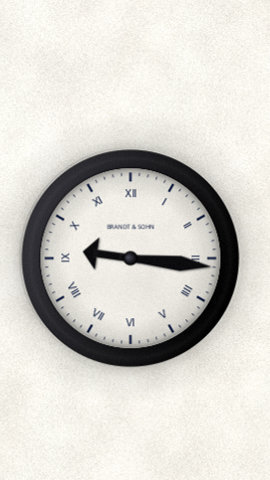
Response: 9:16
